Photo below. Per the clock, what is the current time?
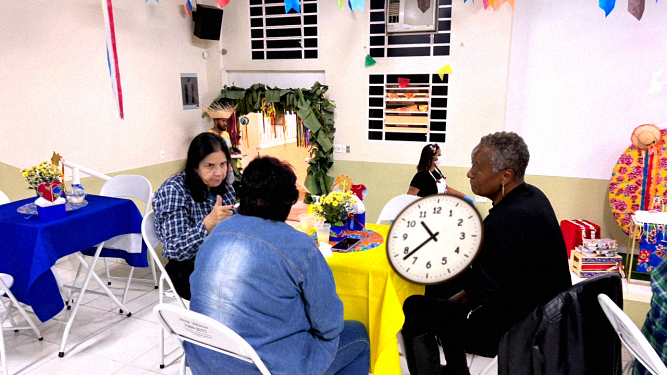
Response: 10:38
